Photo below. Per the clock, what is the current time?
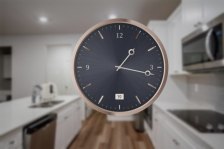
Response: 1:17
